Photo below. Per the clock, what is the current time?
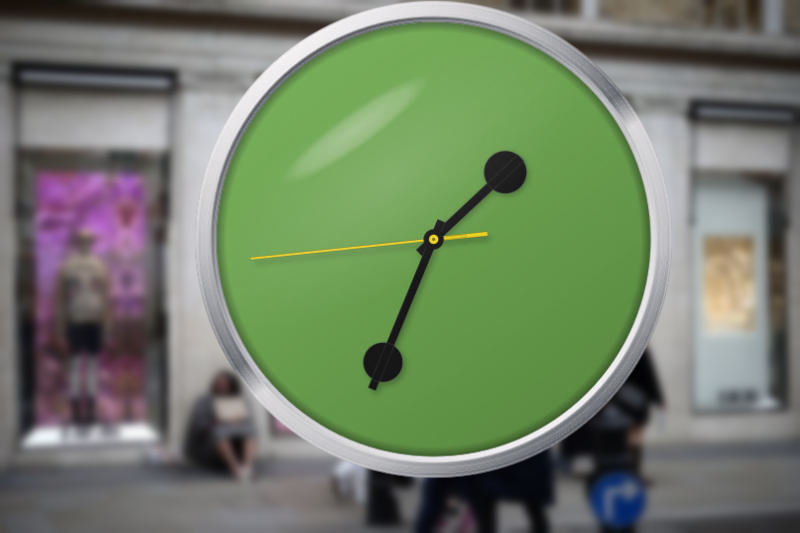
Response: 1:33:44
